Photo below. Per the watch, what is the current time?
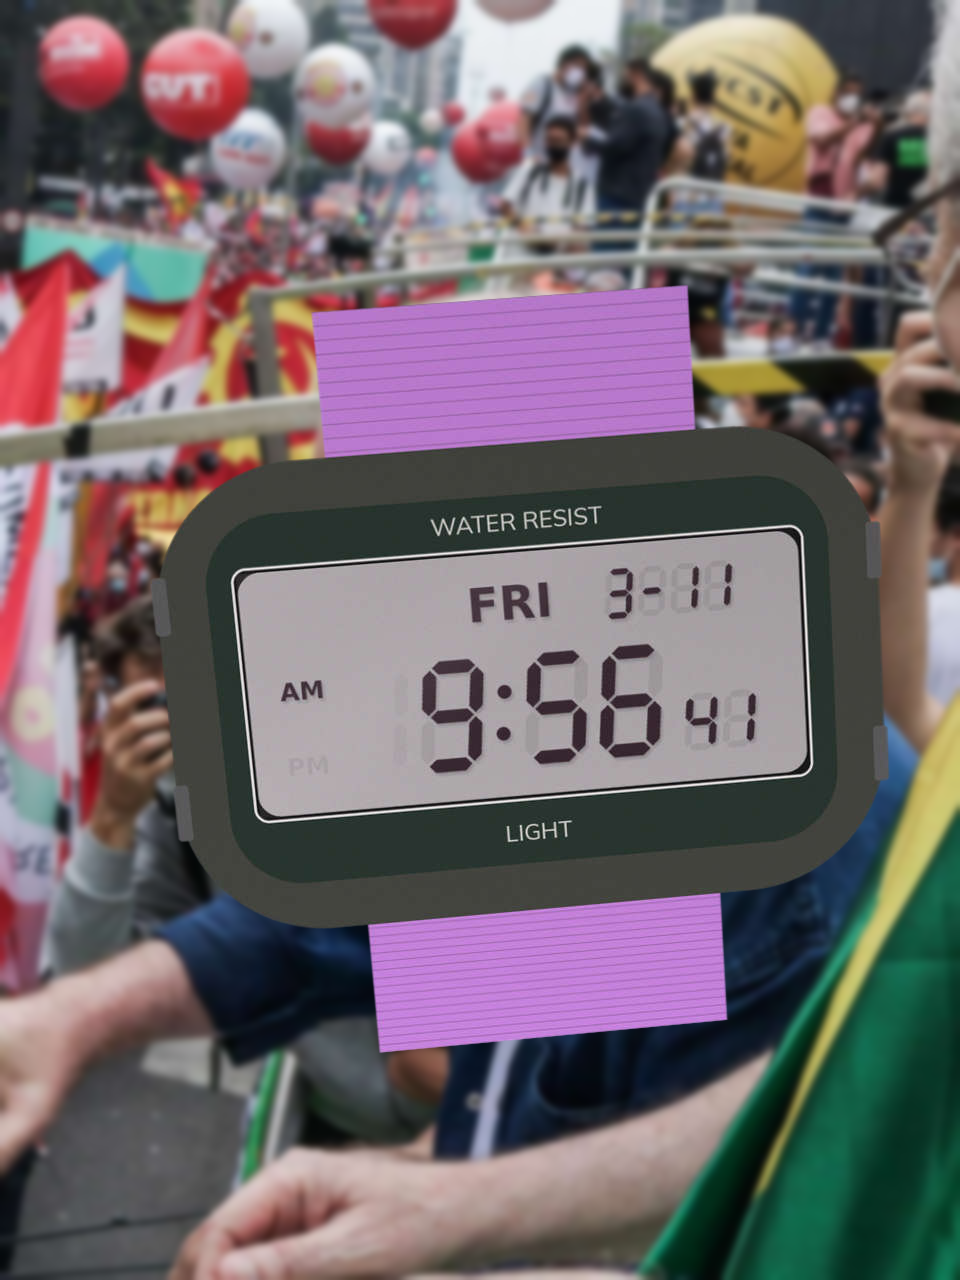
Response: 9:56:41
